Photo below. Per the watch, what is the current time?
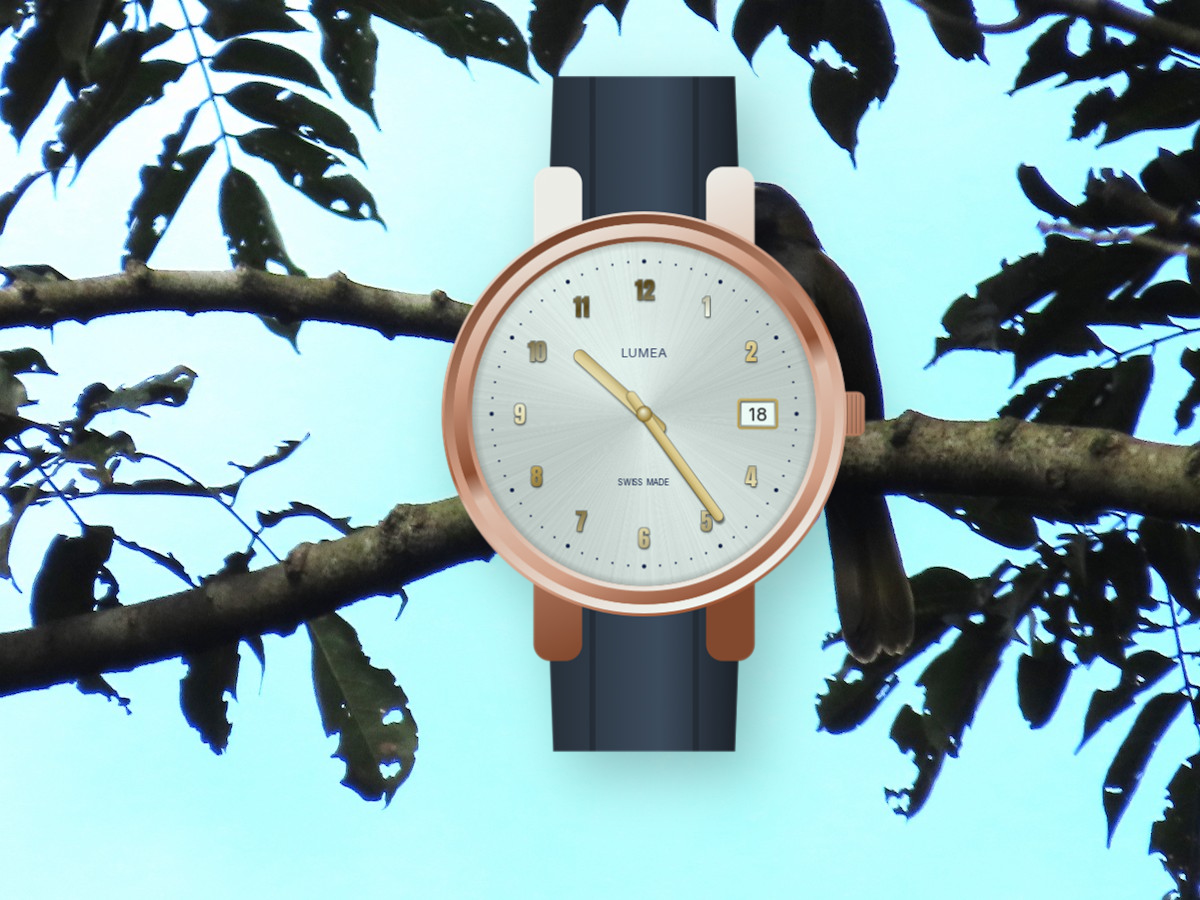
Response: 10:24
